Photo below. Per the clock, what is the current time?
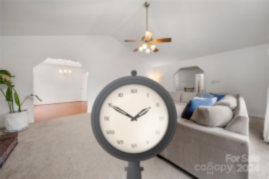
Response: 1:50
